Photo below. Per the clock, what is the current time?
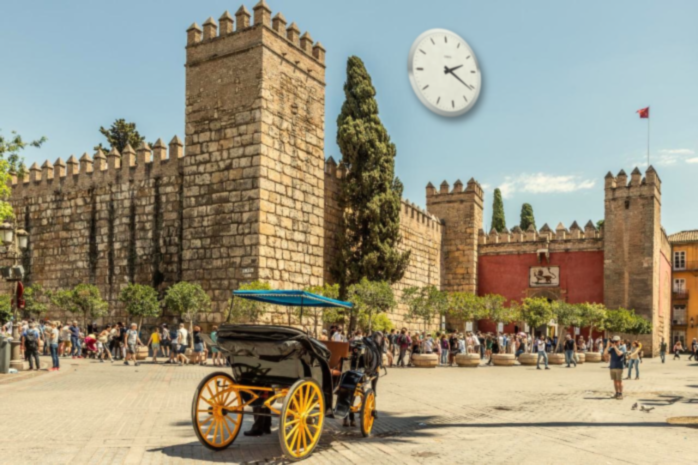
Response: 2:21
